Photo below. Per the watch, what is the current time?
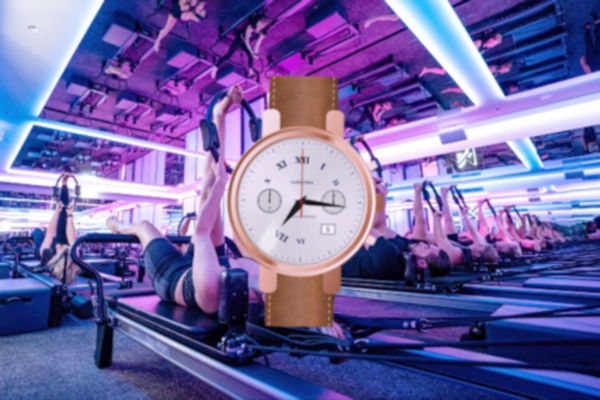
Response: 7:16
